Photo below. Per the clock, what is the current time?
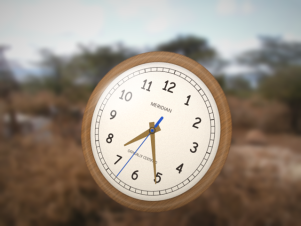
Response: 7:25:33
